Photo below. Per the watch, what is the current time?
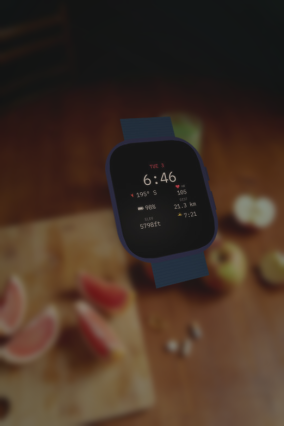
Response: 6:46
